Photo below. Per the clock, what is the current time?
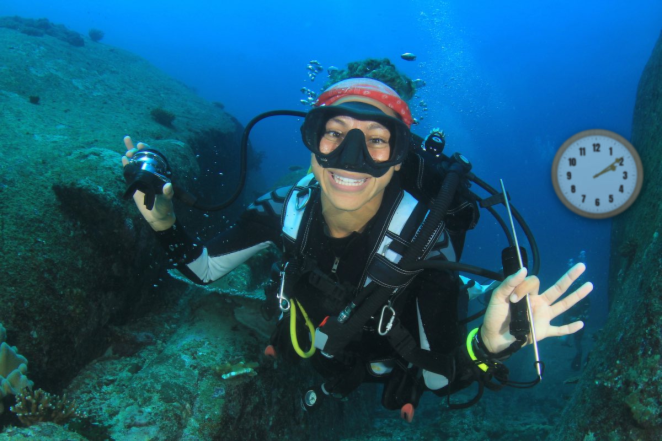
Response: 2:09
